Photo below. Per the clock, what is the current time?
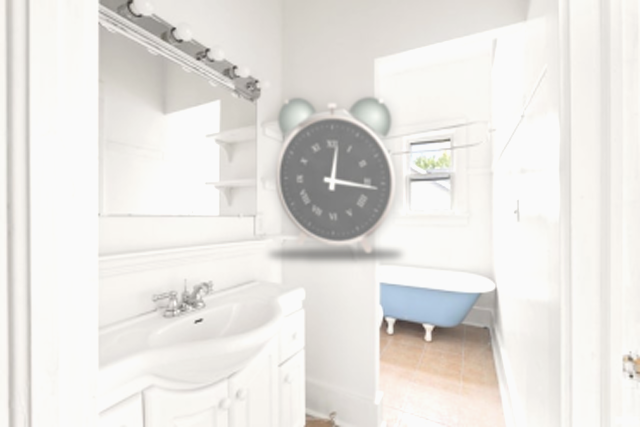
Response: 12:16
